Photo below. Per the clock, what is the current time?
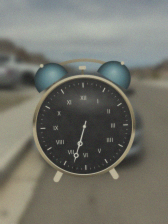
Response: 6:33
